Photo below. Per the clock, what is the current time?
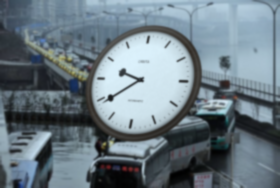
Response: 9:39
